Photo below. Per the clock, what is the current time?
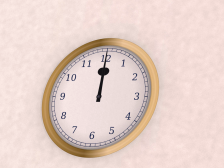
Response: 12:00
